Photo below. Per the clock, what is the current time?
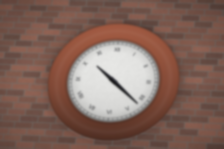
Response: 10:22
